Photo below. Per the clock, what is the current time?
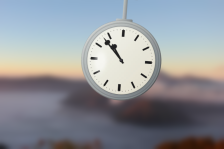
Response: 10:53
